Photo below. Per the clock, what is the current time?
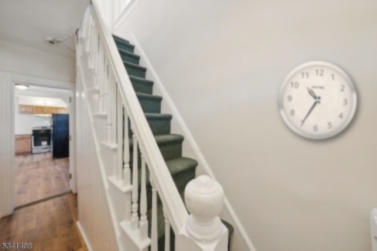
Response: 10:35
